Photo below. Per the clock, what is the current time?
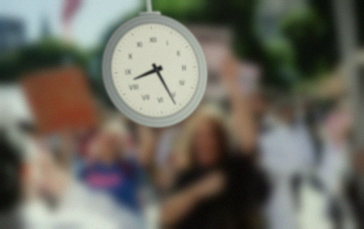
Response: 8:26
